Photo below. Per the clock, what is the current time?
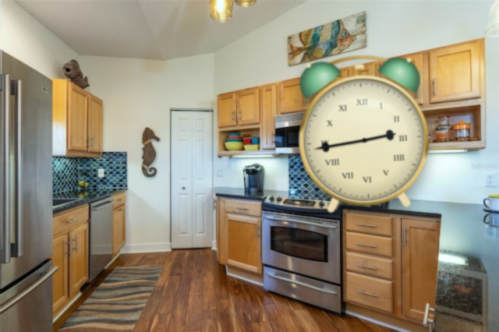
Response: 2:44
